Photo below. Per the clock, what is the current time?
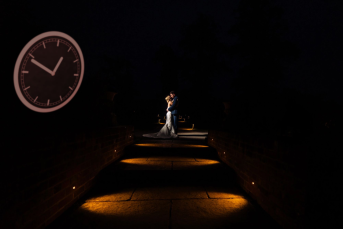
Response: 12:49
